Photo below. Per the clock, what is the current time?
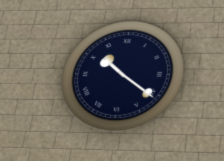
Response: 10:21
